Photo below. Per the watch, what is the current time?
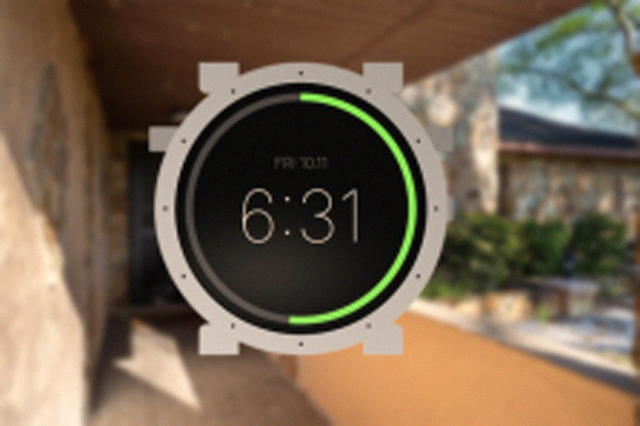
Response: 6:31
